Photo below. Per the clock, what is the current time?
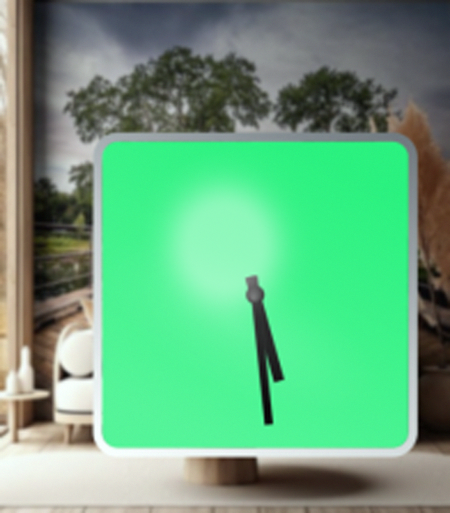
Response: 5:29
